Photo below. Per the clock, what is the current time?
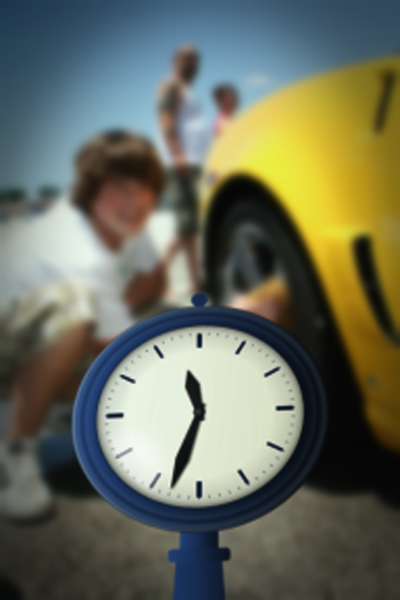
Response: 11:33
